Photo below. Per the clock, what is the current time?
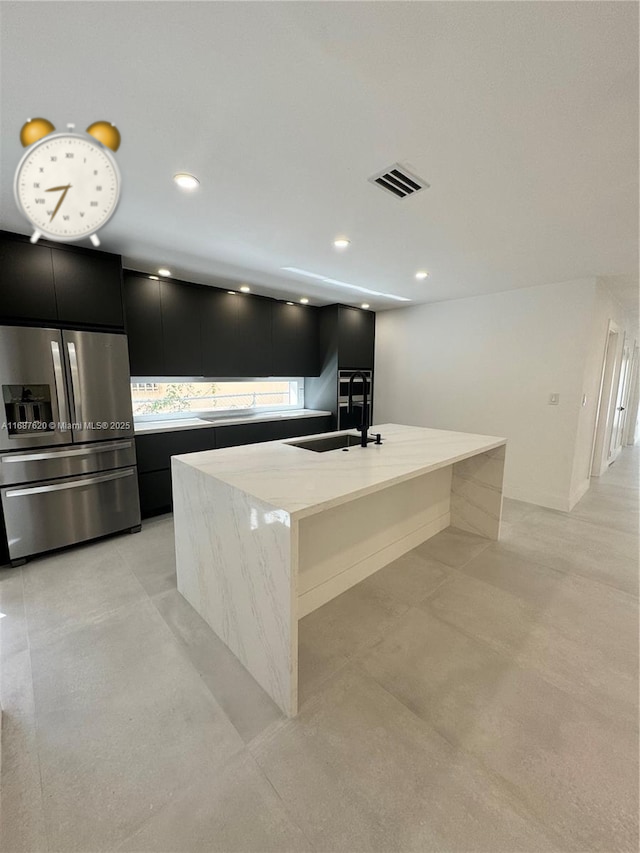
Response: 8:34
